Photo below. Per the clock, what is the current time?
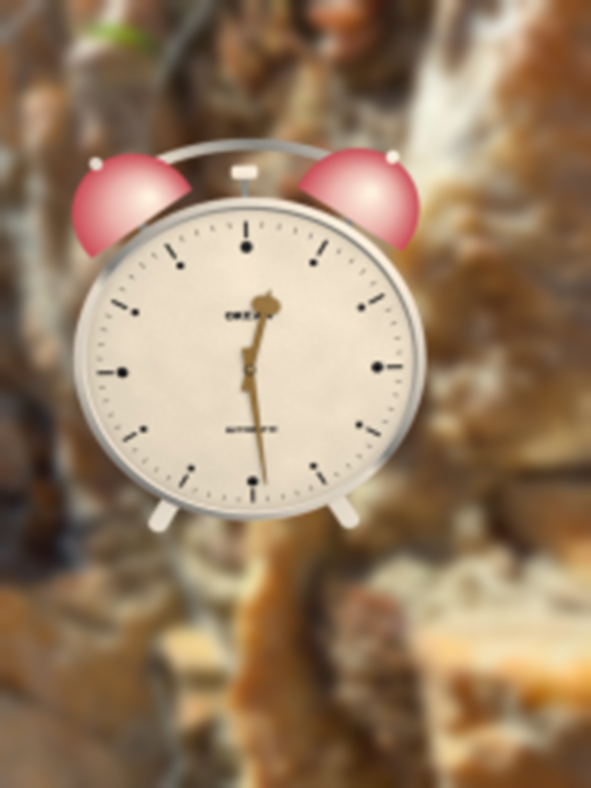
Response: 12:29
